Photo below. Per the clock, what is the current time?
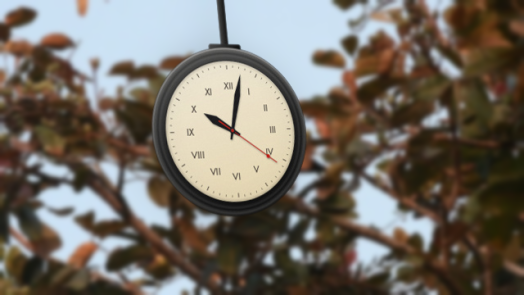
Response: 10:02:21
